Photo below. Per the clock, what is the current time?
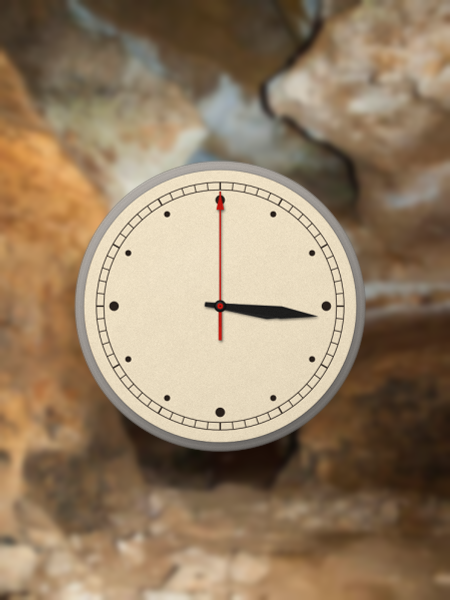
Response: 3:16:00
